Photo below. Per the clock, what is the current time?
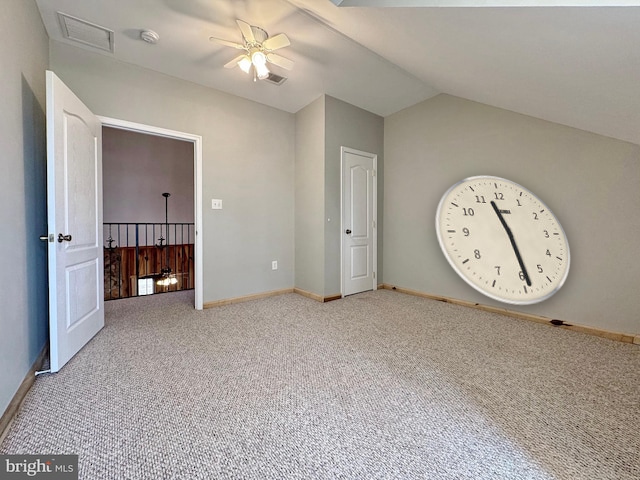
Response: 11:29
